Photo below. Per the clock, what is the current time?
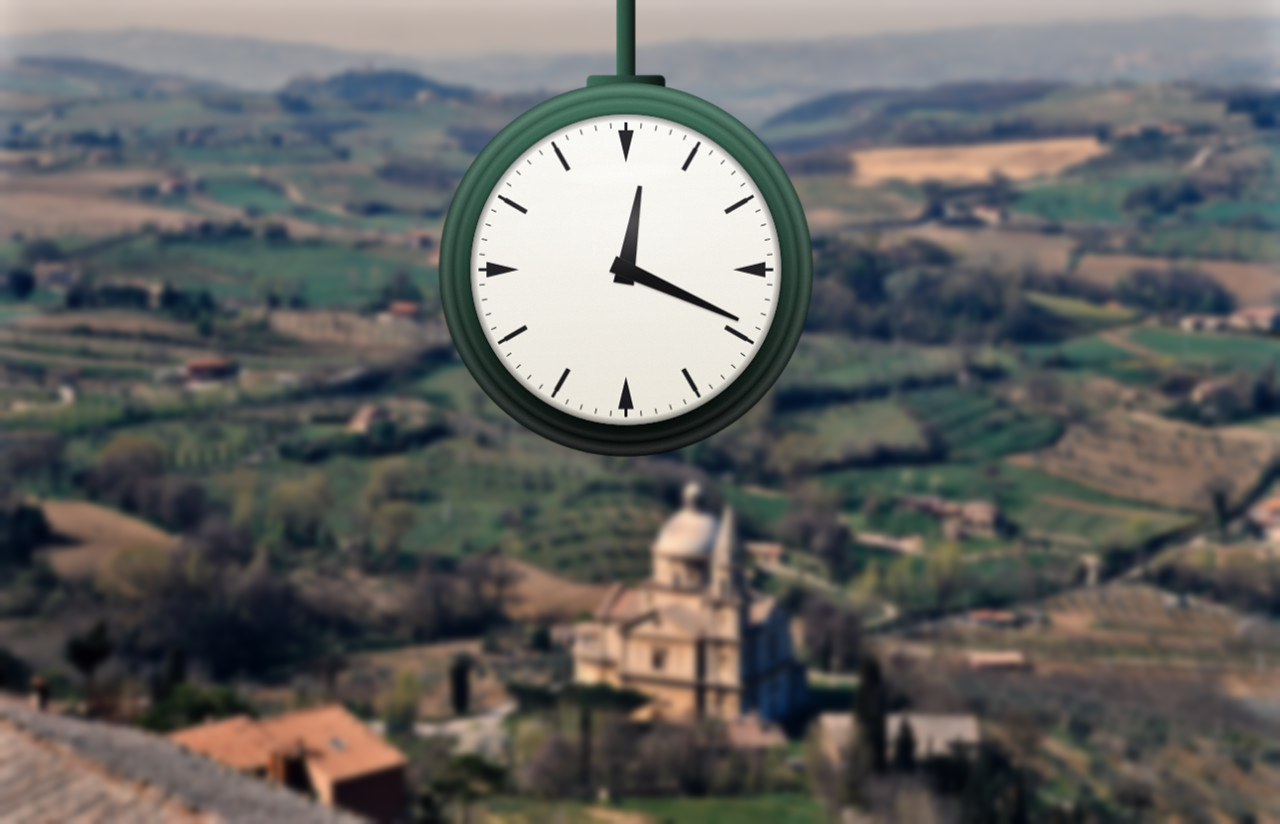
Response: 12:19
